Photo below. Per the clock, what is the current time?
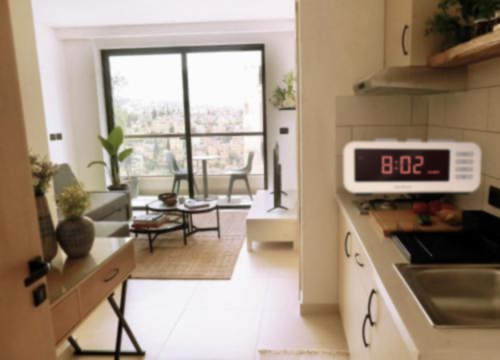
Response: 8:02
